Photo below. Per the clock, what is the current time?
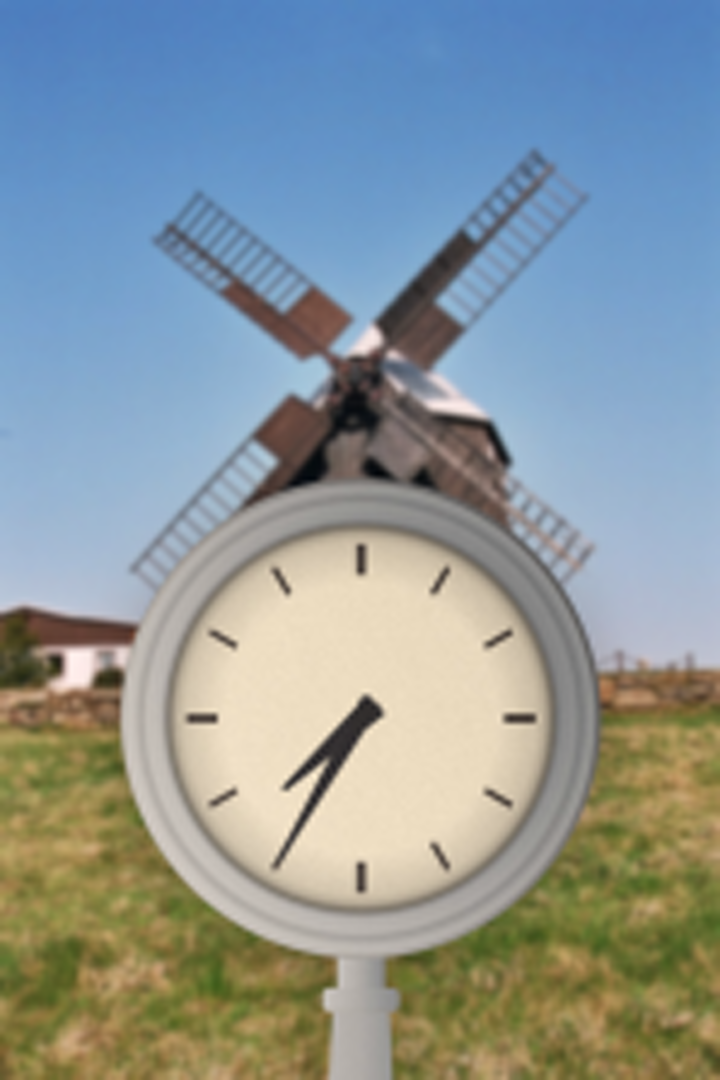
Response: 7:35
